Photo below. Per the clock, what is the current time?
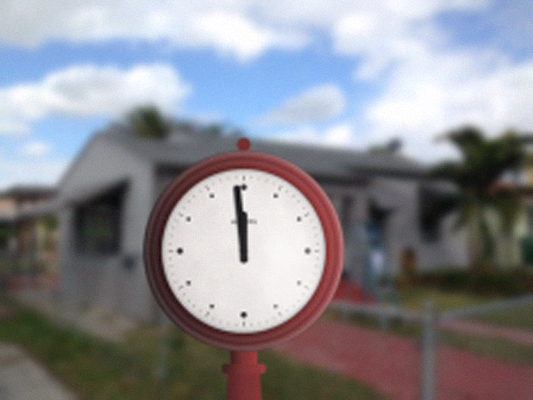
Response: 11:59
